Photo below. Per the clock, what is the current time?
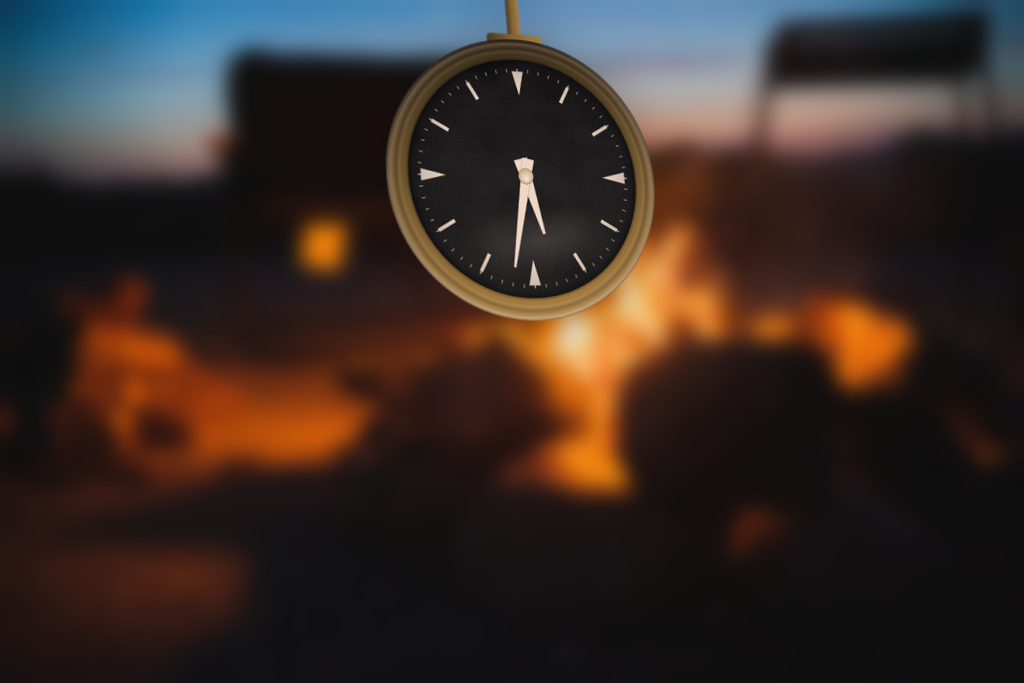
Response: 5:32
